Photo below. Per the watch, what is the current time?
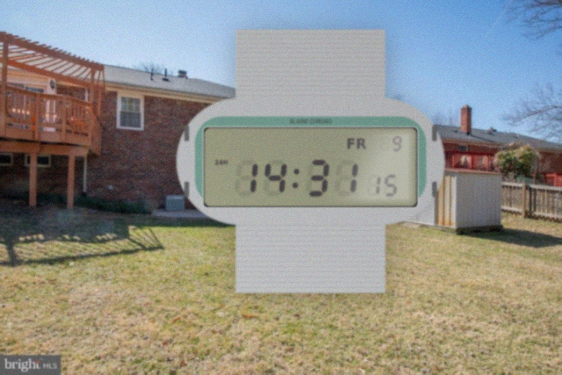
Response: 14:31:15
